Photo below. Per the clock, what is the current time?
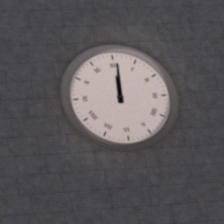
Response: 12:01
